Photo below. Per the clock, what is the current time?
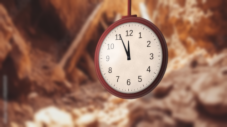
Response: 11:56
